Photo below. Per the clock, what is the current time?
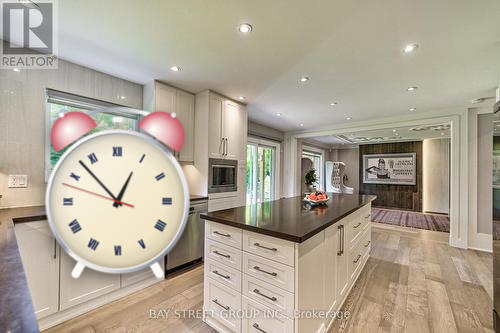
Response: 12:52:48
